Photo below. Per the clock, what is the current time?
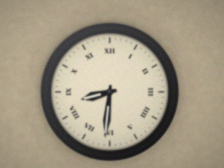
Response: 8:31
